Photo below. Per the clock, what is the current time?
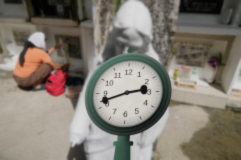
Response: 2:42
